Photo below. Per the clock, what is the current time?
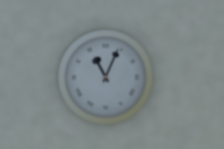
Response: 11:04
